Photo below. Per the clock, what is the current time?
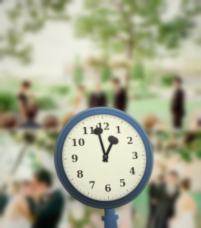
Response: 12:58
